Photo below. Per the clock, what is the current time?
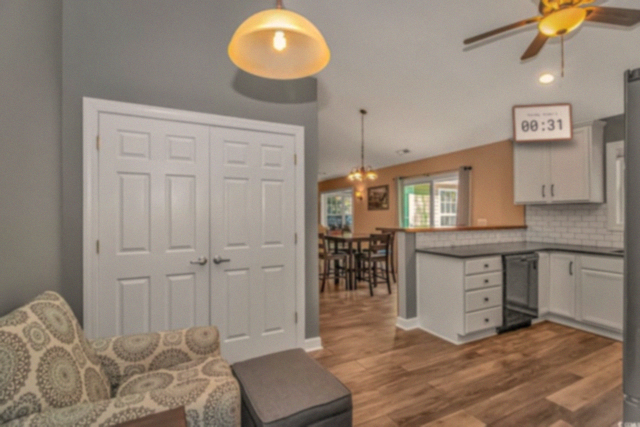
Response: 0:31
